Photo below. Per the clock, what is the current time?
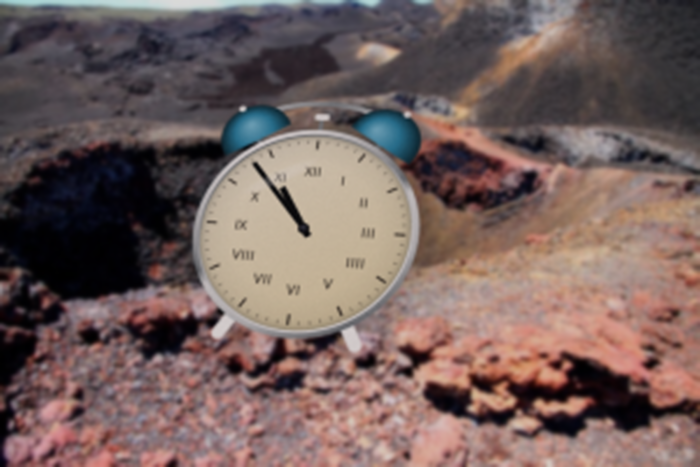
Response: 10:53
